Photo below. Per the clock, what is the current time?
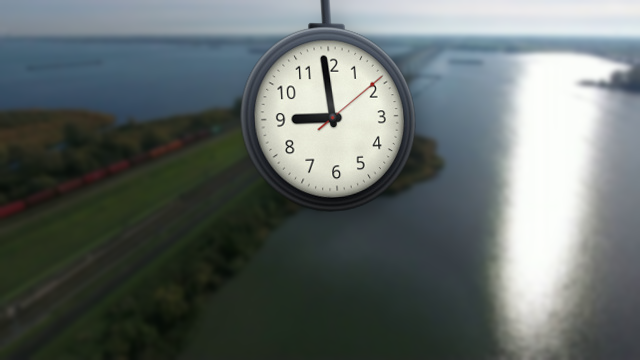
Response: 8:59:09
